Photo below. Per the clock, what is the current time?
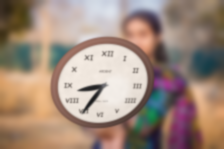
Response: 8:35
